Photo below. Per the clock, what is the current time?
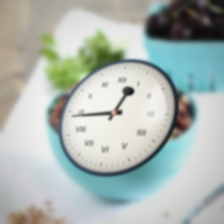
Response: 12:44
